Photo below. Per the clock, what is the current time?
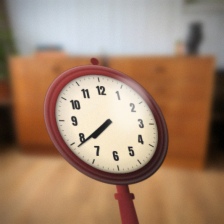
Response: 7:39
